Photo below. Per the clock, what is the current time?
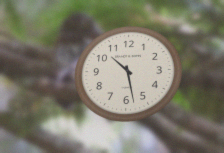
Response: 10:28
